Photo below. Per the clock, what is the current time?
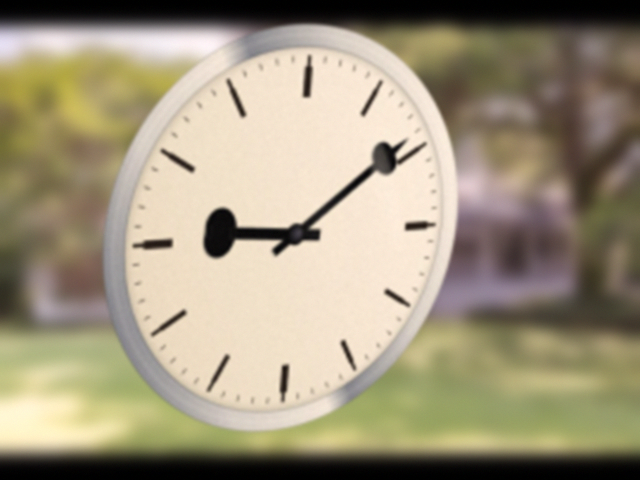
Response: 9:09
